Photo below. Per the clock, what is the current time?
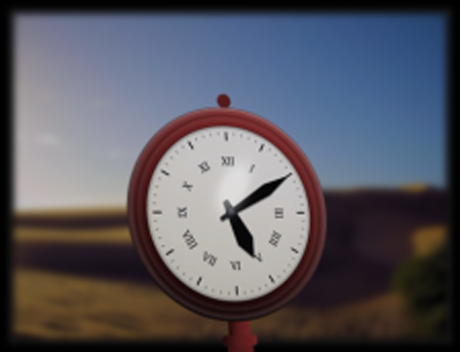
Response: 5:10
